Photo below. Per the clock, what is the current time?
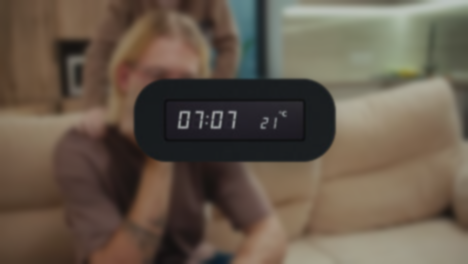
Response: 7:07
